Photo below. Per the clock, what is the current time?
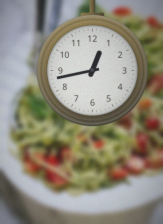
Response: 12:43
